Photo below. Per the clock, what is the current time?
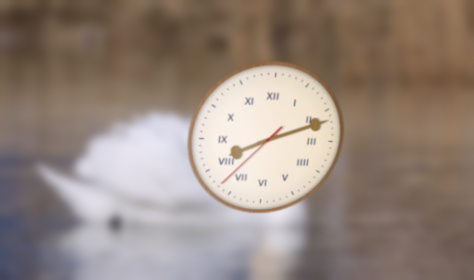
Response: 8:11:37
